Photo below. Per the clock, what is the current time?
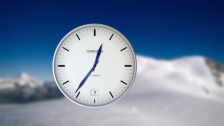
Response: 12:36
